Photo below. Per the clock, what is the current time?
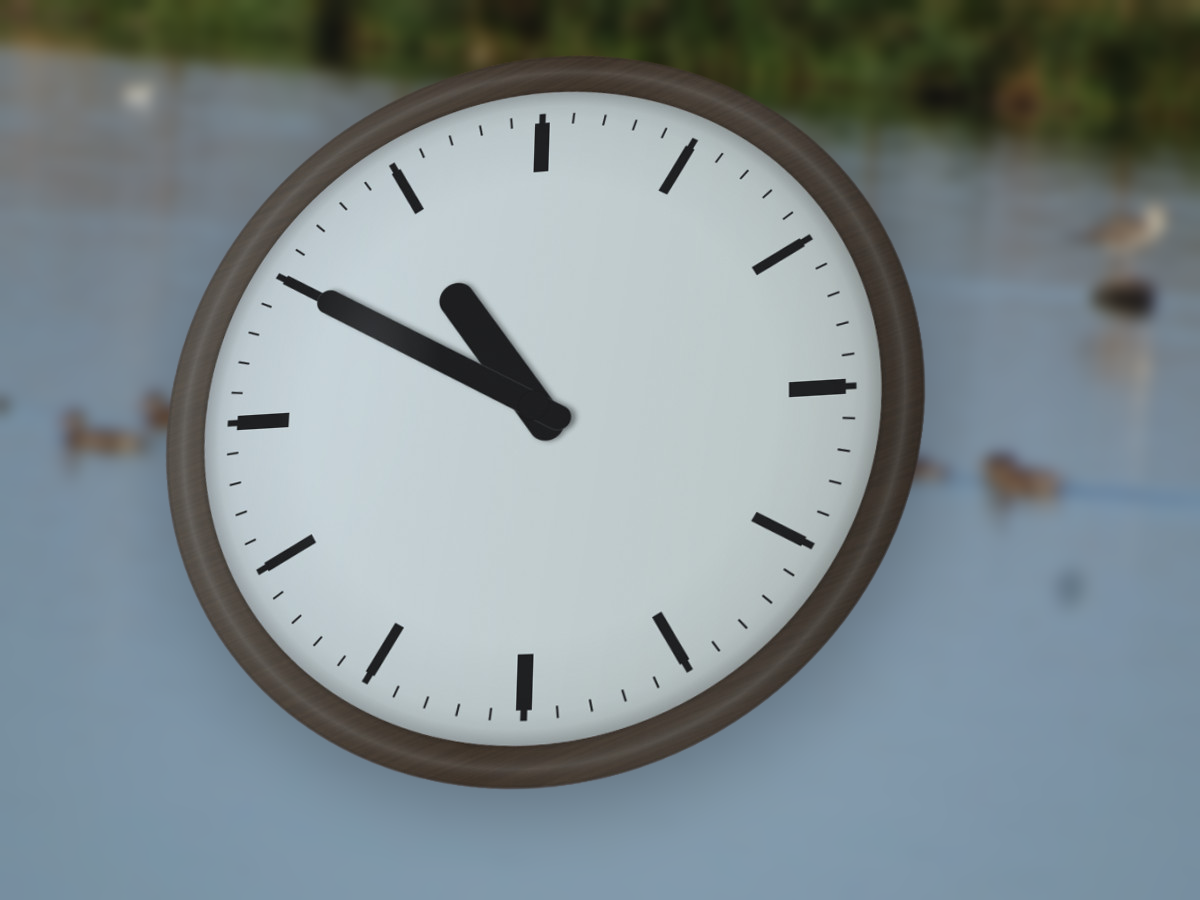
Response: 10:50
